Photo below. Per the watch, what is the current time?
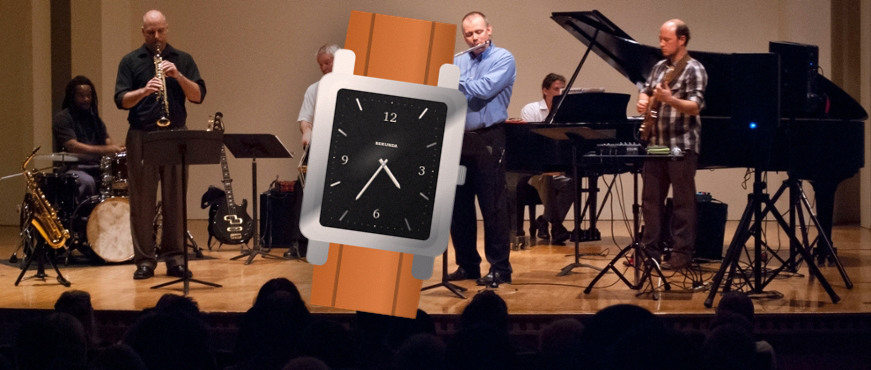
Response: 4:35
